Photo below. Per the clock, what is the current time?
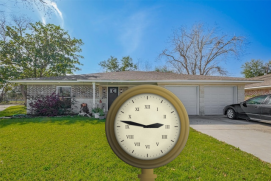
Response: 2:47
